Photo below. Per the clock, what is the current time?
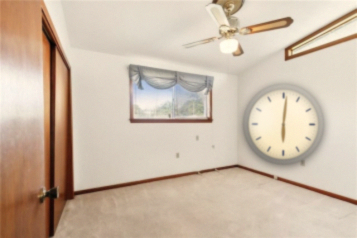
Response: 6:01
